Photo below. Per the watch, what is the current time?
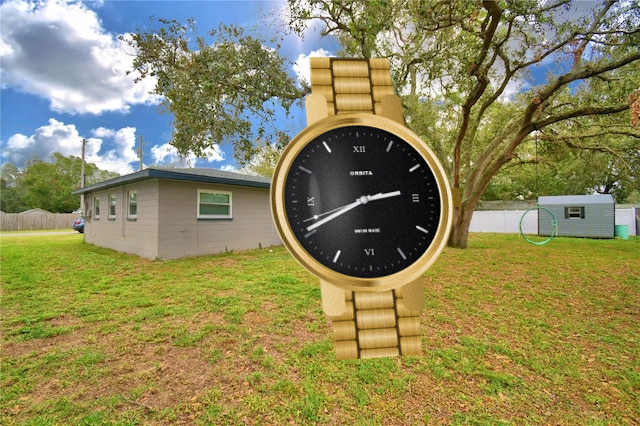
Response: 2:40:42
